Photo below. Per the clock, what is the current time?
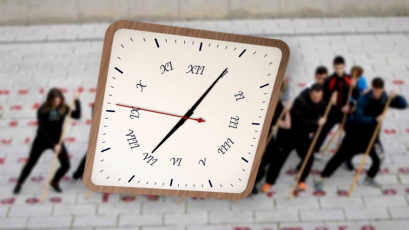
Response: 7:04:46
